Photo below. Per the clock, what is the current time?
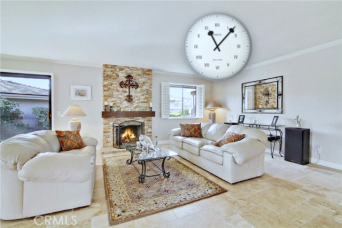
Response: 11:07
